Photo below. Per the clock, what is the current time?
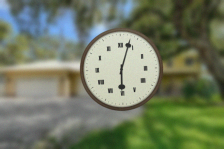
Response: 6:03
